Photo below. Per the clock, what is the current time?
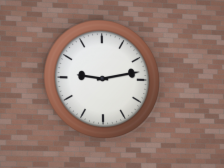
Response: 9:13
